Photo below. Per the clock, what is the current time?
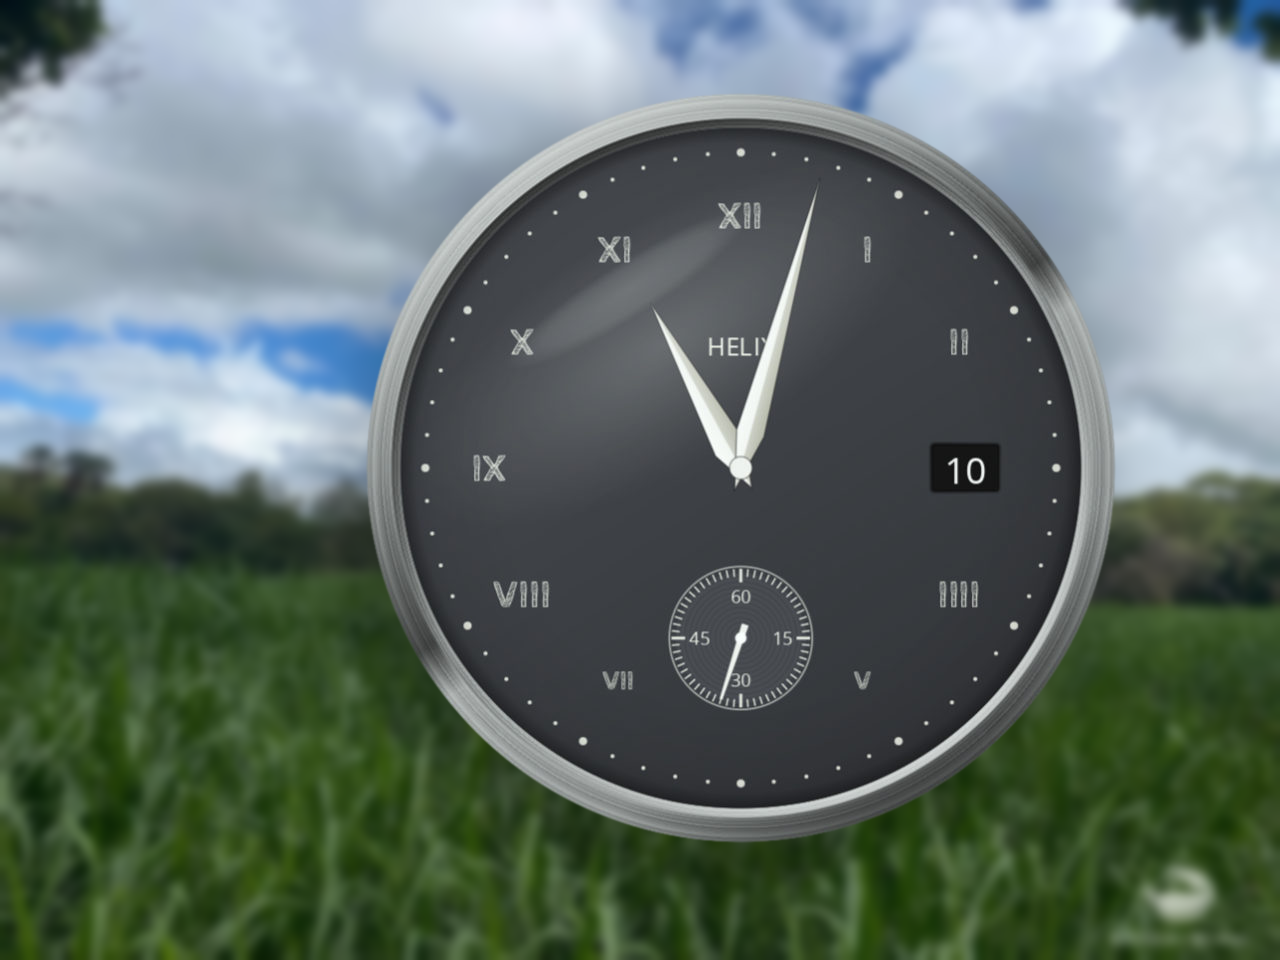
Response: 11:02:33
